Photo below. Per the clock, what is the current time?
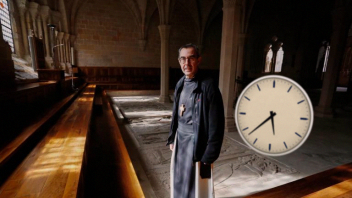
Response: 5:38
